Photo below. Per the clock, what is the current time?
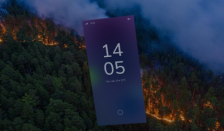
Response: 14:05
